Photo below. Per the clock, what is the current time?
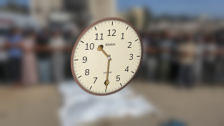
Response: 10:30
